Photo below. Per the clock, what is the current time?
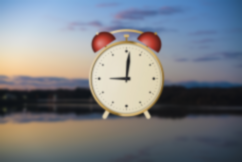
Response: 9:01
